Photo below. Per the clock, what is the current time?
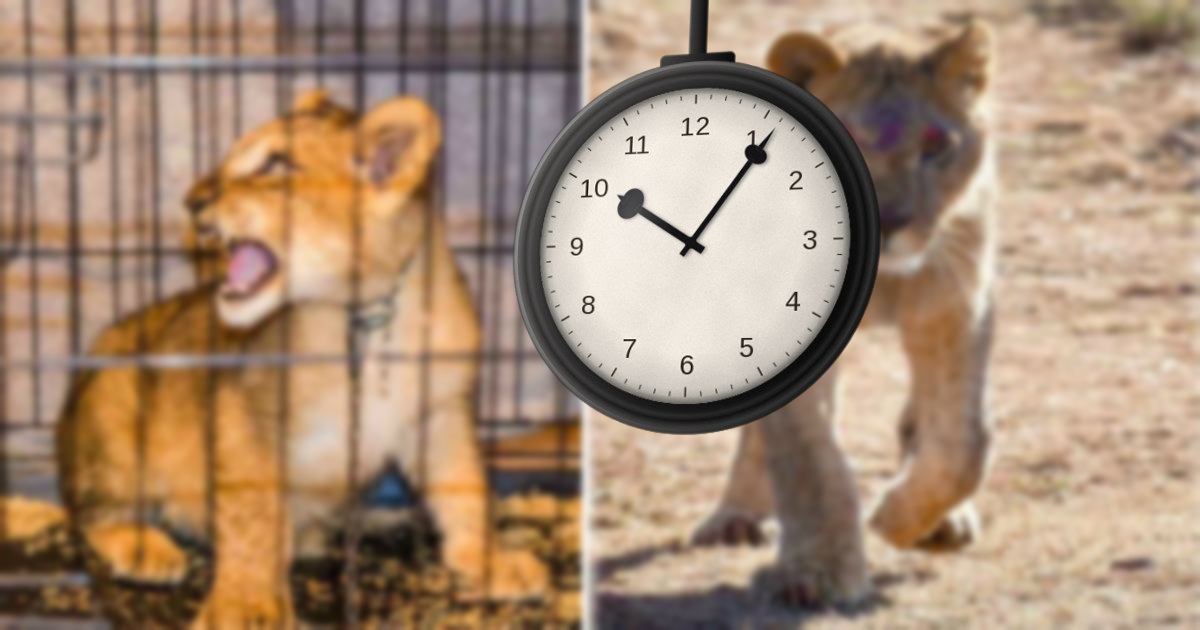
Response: 10:06
